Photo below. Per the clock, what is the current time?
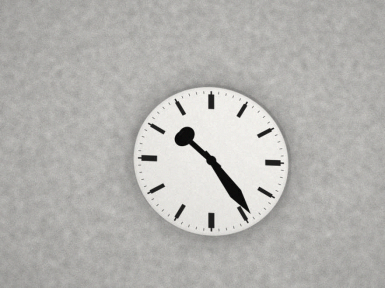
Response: 10:24
